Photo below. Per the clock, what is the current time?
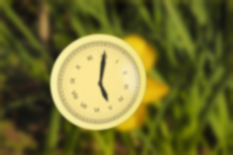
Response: 5:00
